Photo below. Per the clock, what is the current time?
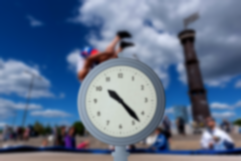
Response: 10:23
